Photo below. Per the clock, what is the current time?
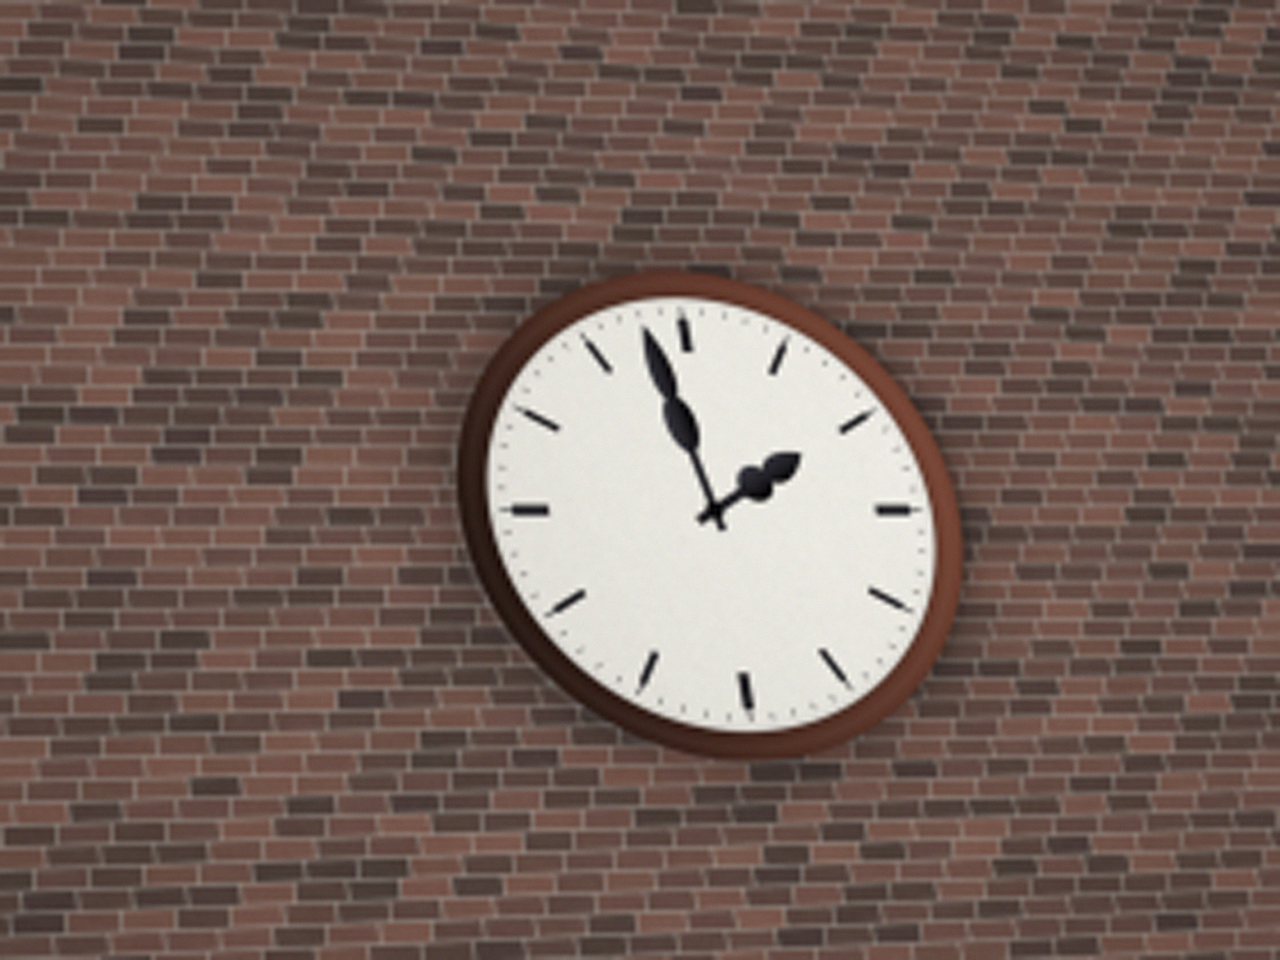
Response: 1:58
